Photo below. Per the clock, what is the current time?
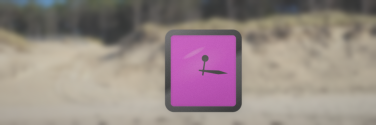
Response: 12:16
